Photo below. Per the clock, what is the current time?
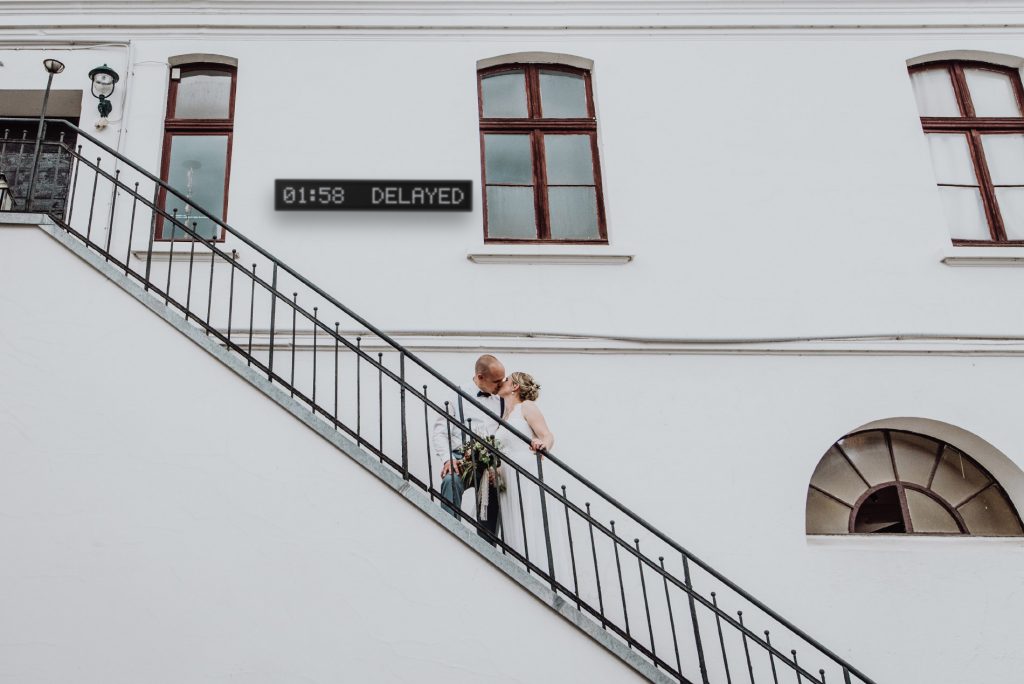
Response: 1:58
